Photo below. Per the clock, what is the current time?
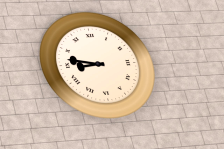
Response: 8:47
